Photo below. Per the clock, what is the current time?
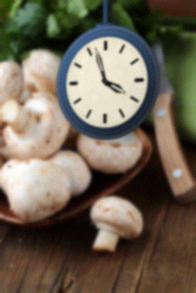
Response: 3:57
